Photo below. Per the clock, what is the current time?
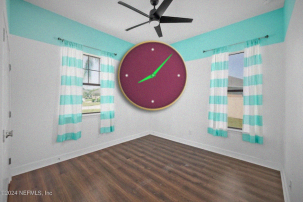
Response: 8:07
